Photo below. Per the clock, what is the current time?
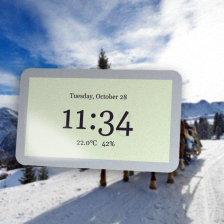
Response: 11:34
